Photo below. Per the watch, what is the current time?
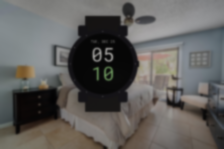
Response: 5:10
